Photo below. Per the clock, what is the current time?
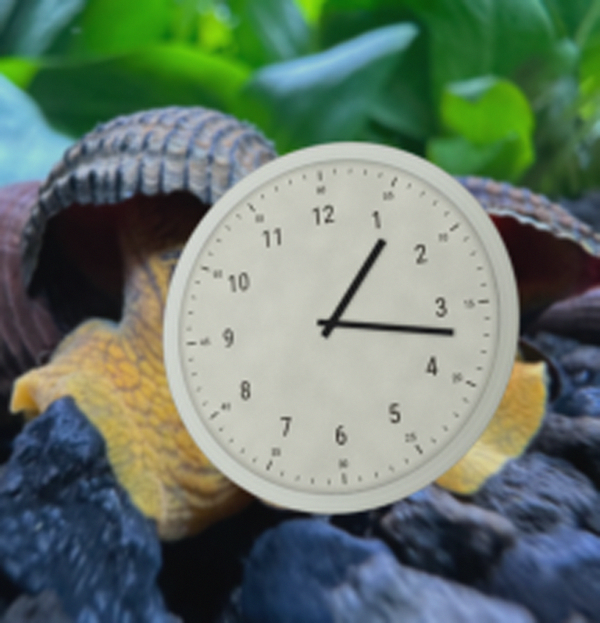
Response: 1:17
